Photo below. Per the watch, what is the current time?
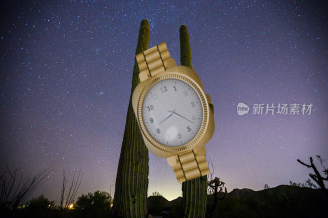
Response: 8:22
